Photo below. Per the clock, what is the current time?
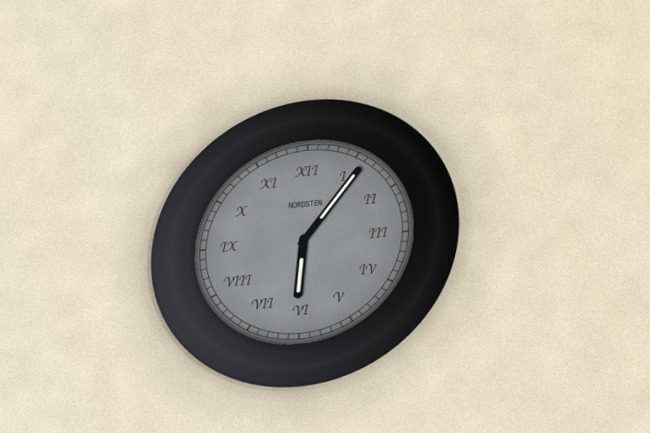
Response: 6:06
